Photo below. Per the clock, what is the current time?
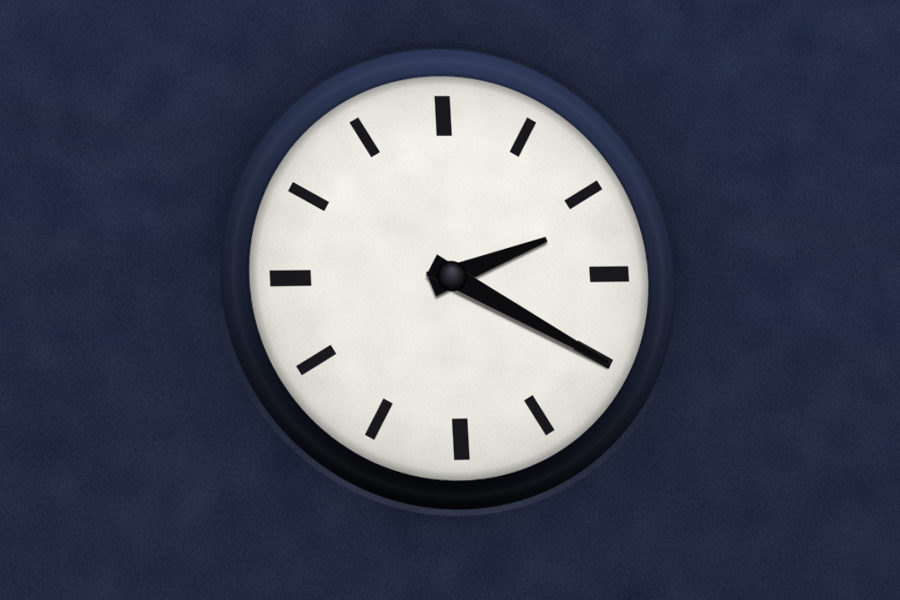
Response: 2:20
